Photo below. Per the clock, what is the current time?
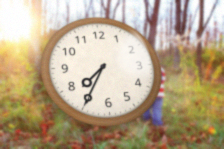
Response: 7:35
